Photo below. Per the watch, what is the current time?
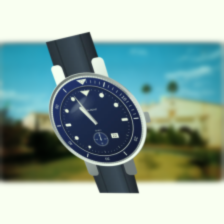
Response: 10:56
